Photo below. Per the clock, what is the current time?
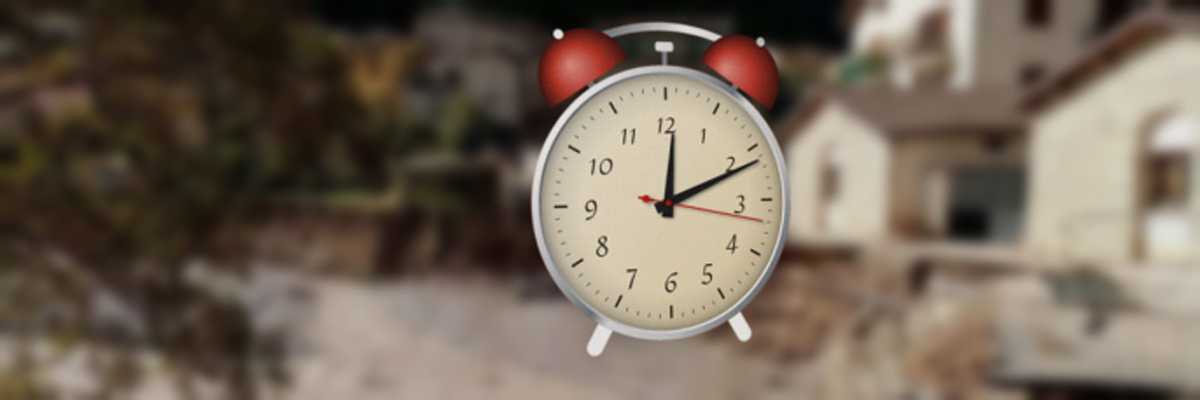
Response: 12:11:17
